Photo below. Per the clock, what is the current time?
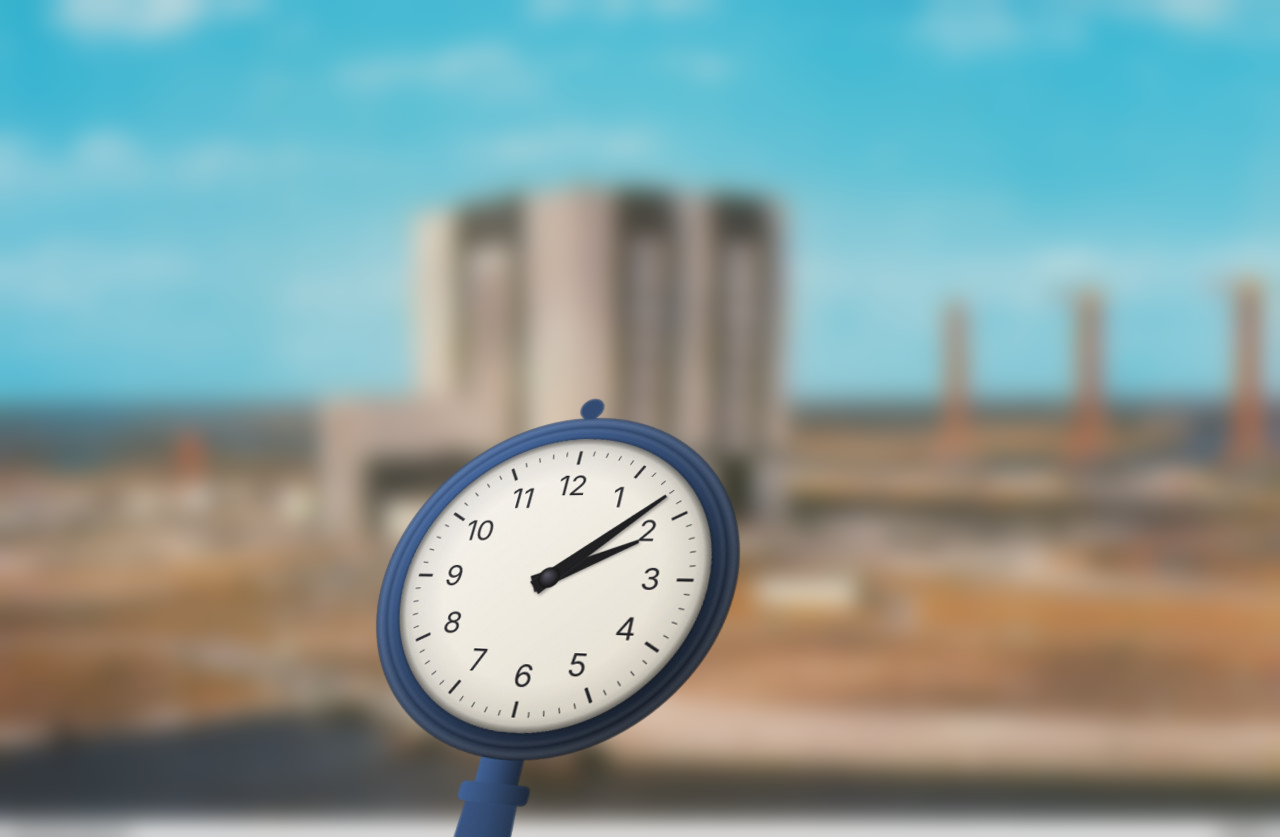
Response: 2:08
